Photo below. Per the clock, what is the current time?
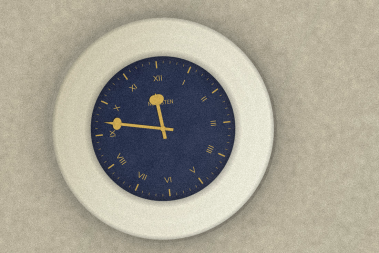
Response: 11:47
